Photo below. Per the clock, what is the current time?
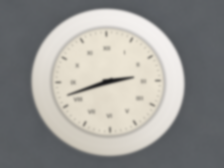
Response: 2:42
